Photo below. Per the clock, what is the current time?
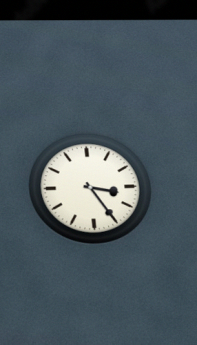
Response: 3:25
